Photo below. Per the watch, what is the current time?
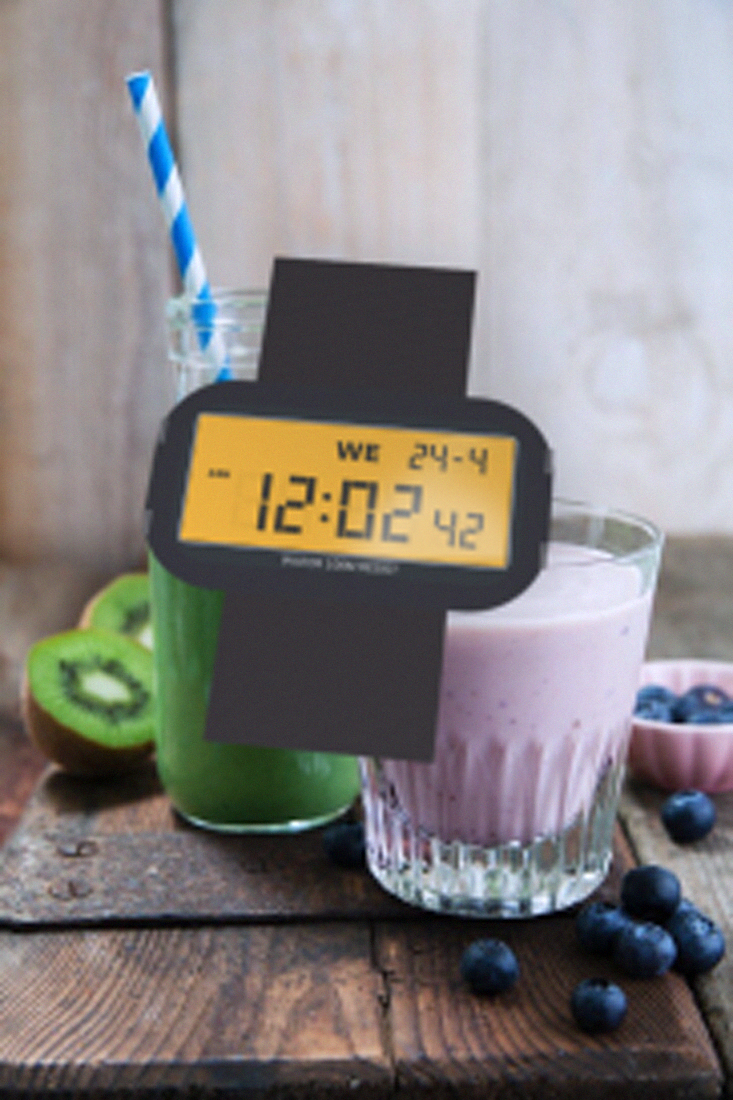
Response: 12:02:42
